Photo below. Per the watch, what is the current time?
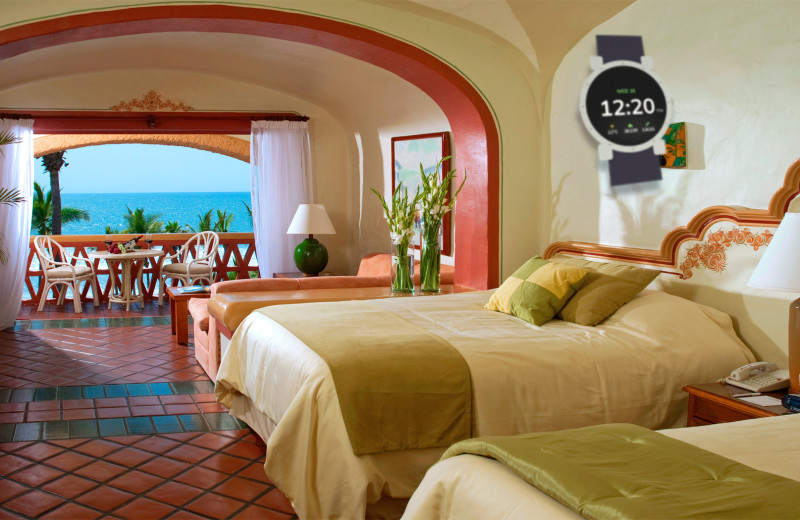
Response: 12:20
